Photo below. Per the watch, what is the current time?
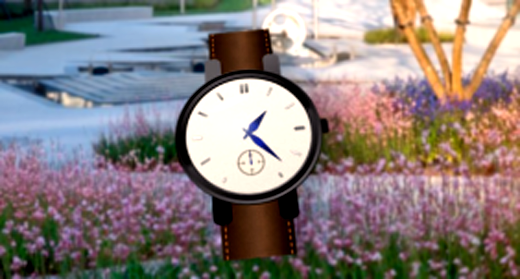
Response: 1:23
